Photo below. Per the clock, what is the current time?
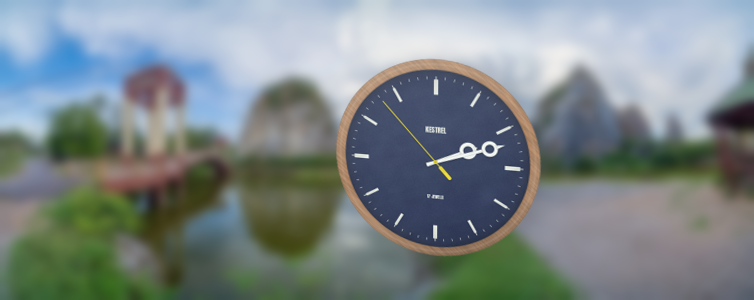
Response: 2:11:53
